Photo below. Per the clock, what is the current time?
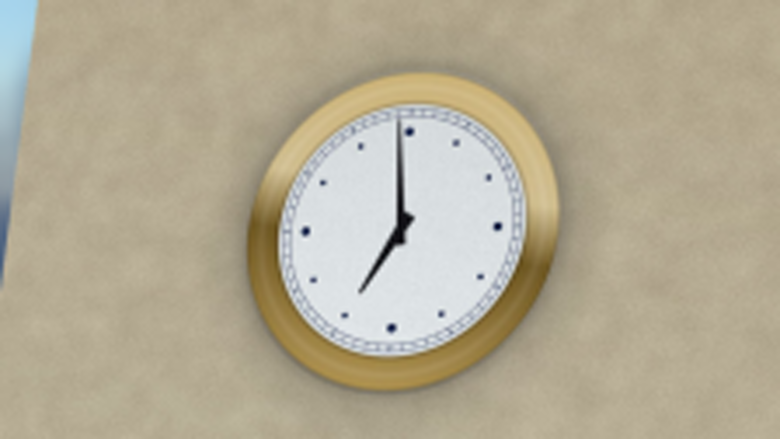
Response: 6:59
